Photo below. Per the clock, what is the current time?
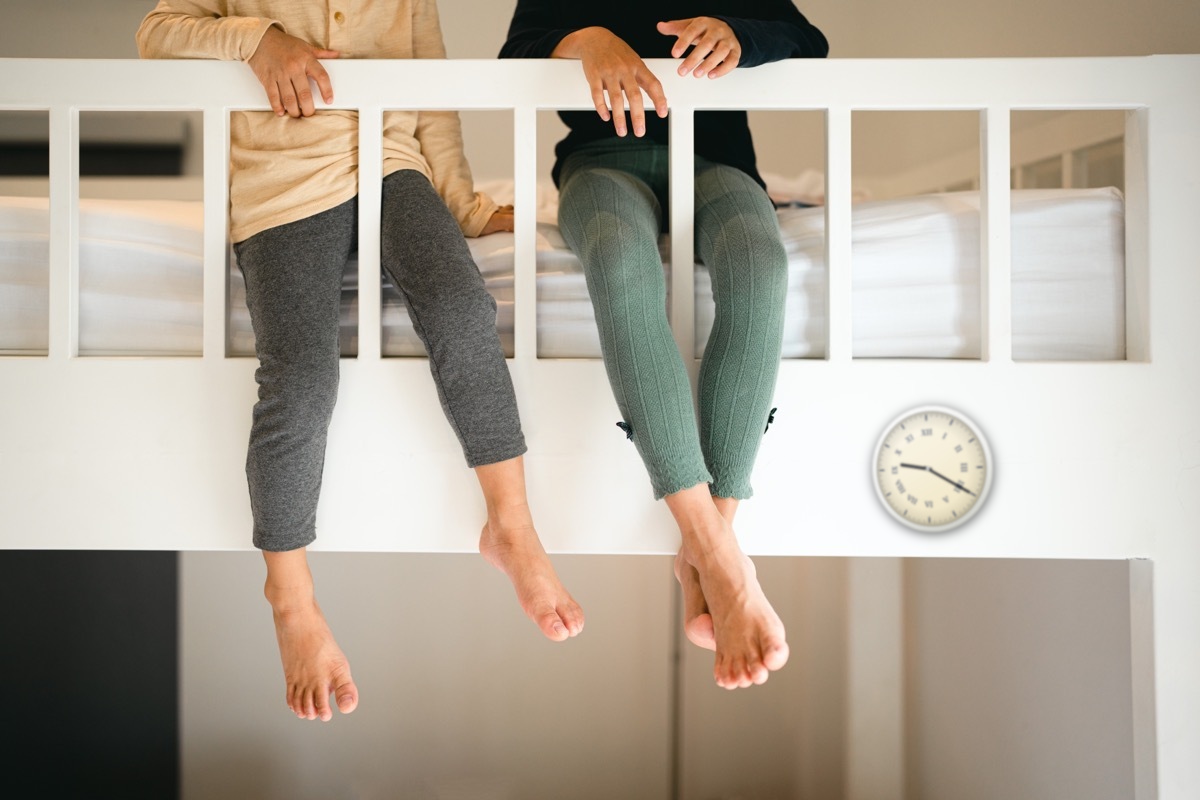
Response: 9:20
